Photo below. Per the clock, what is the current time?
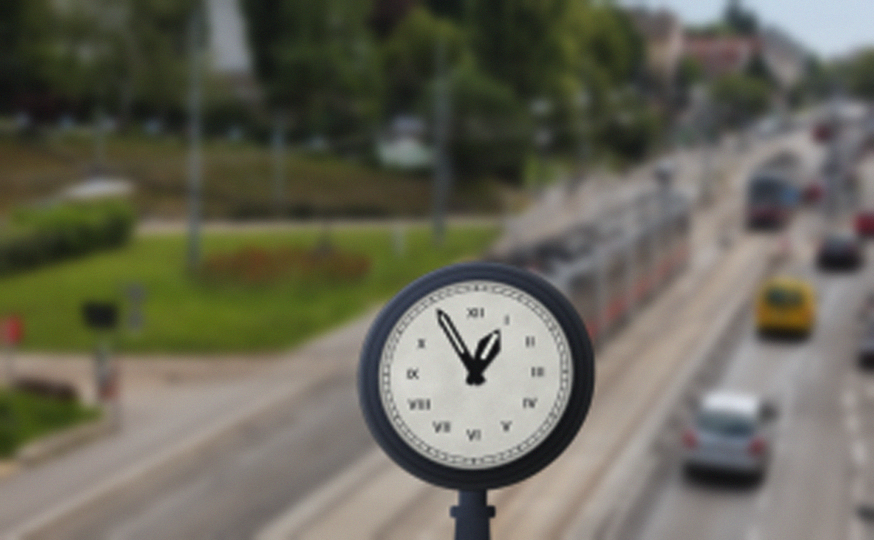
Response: 12:55
